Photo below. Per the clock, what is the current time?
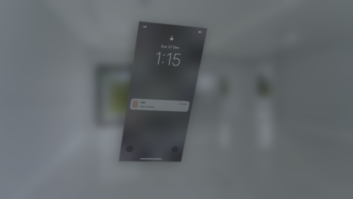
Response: 1:15
